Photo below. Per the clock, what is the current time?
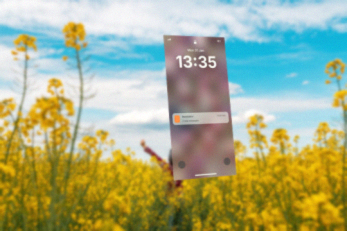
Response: 13:35
